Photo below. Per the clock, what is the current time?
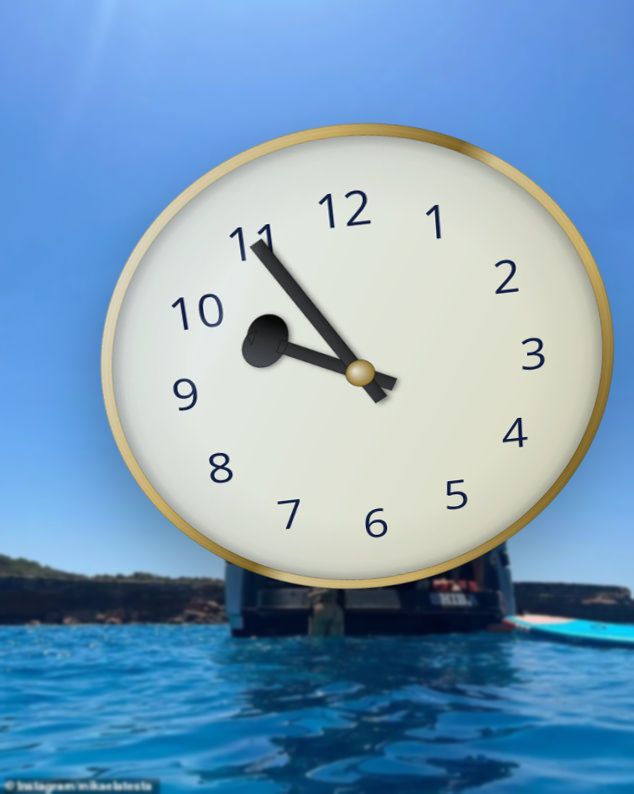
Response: 9:55
